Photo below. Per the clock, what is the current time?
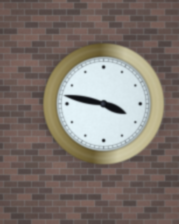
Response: 3:47
